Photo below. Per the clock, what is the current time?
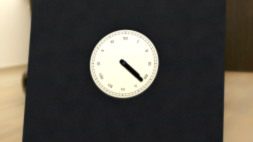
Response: 4:22
